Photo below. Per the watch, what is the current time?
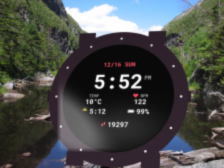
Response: 5:52
